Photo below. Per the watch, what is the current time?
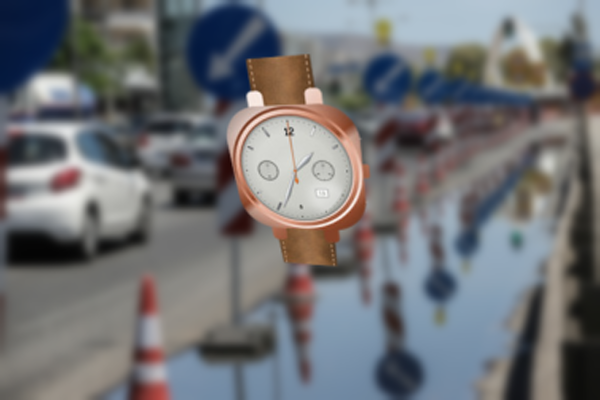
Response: 1:34
